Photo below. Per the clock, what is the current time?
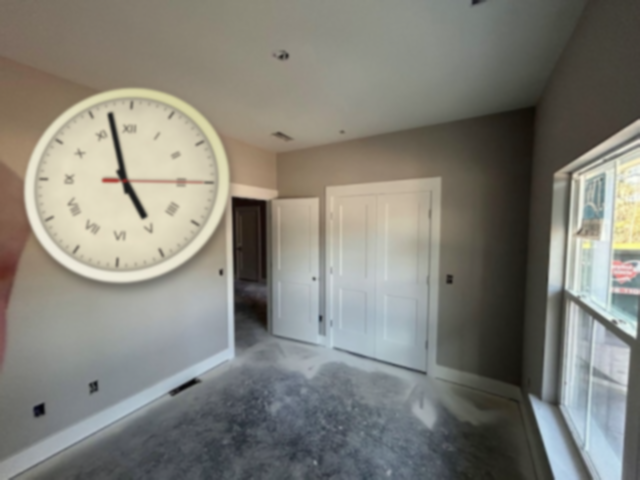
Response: 4:57:15
